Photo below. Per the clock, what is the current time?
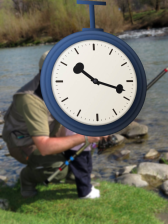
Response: 10:18
